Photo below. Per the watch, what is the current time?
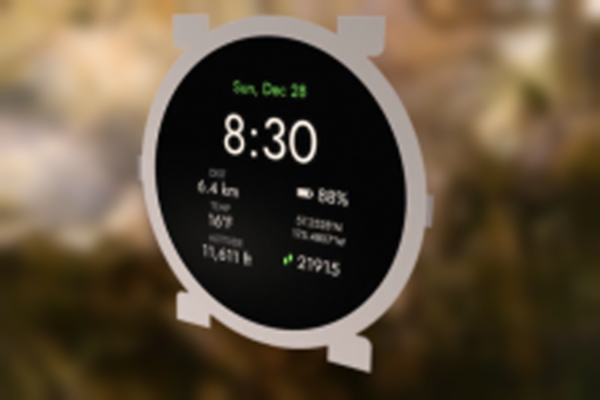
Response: 8:30
